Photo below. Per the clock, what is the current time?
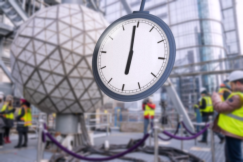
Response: 5:59
